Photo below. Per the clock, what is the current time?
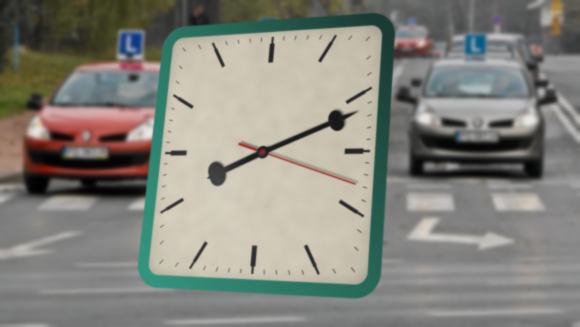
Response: 8:11:18
